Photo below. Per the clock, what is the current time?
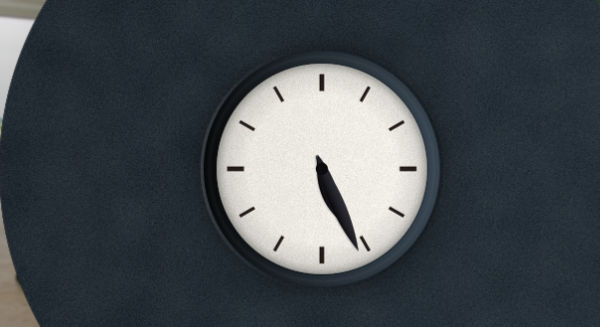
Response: 5:26
